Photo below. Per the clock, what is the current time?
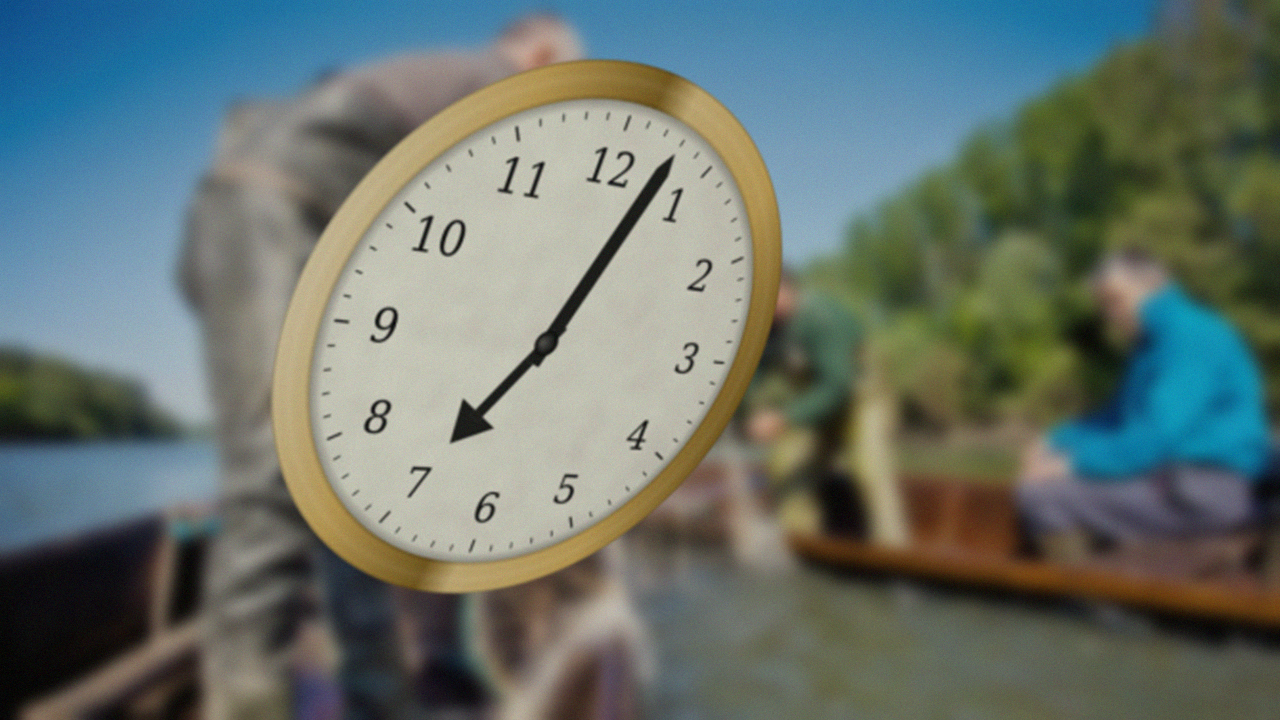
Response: 7:03
